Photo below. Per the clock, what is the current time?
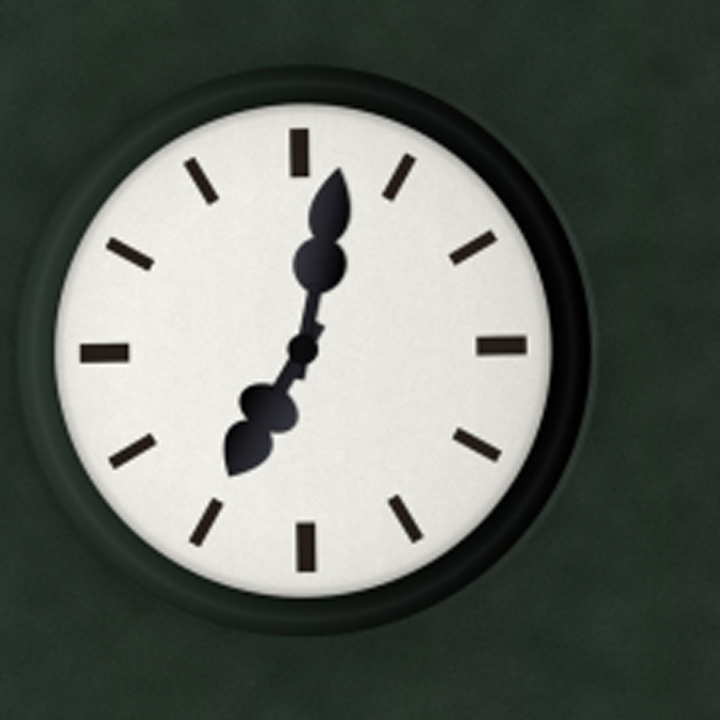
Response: 7:02
